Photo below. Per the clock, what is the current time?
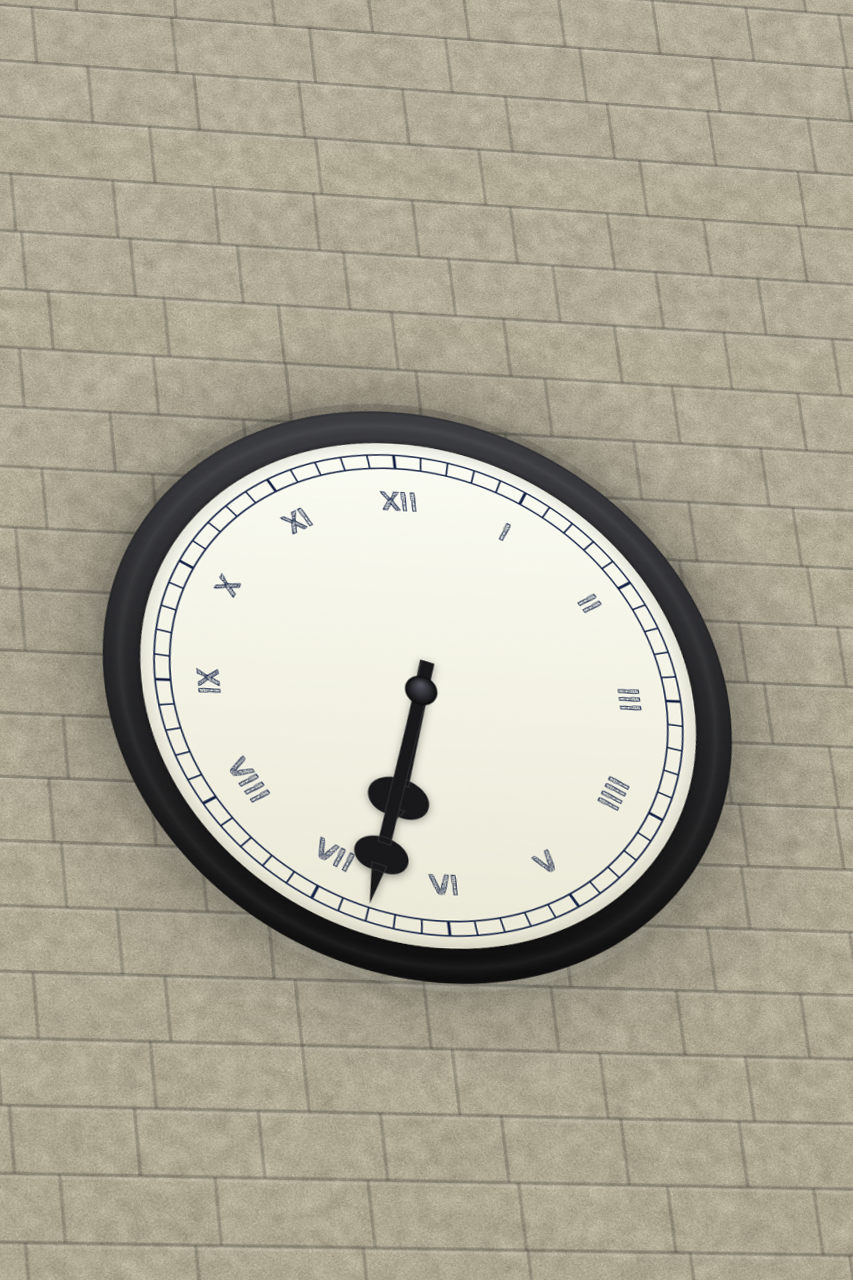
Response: 6:33
